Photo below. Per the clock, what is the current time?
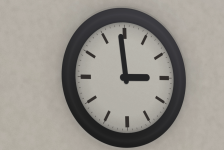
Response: 2:59
